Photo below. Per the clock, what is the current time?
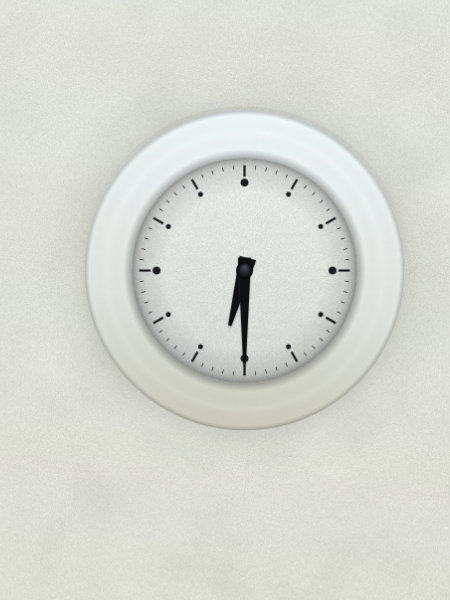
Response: 6:30
